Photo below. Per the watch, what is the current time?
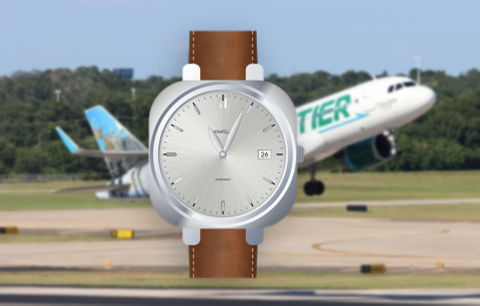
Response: 11:04
